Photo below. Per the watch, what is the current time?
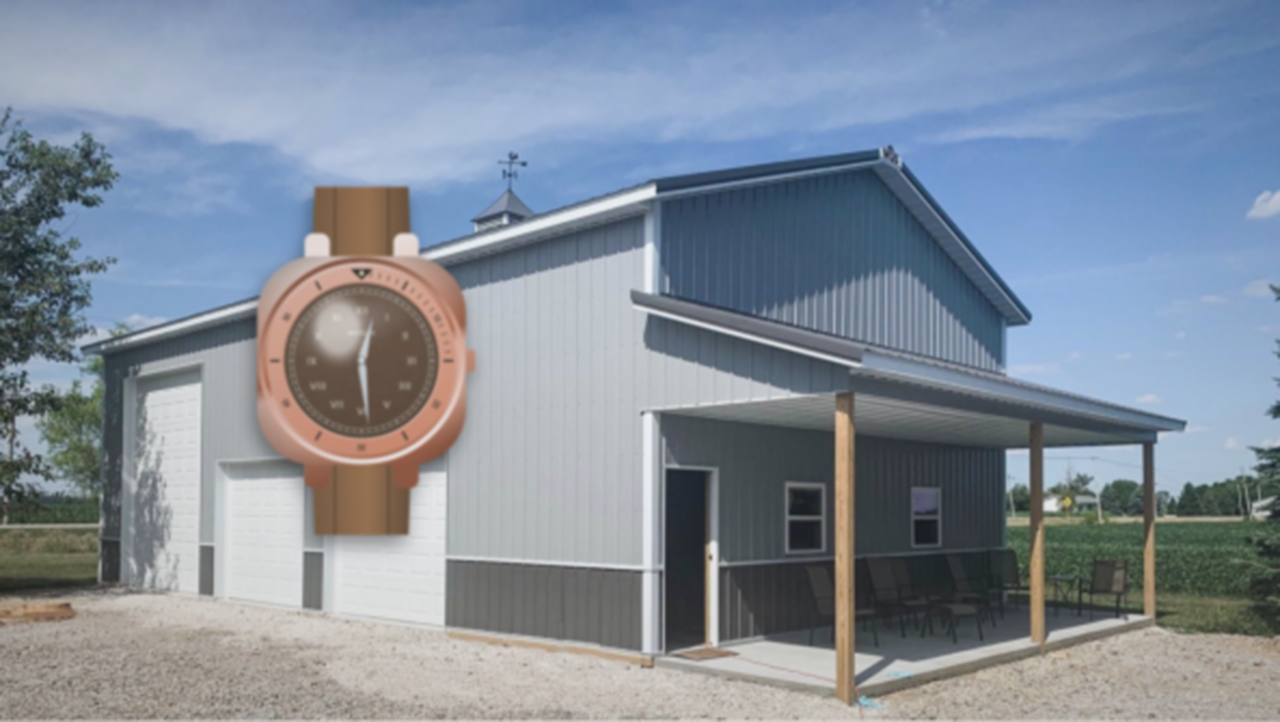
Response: 12:29
